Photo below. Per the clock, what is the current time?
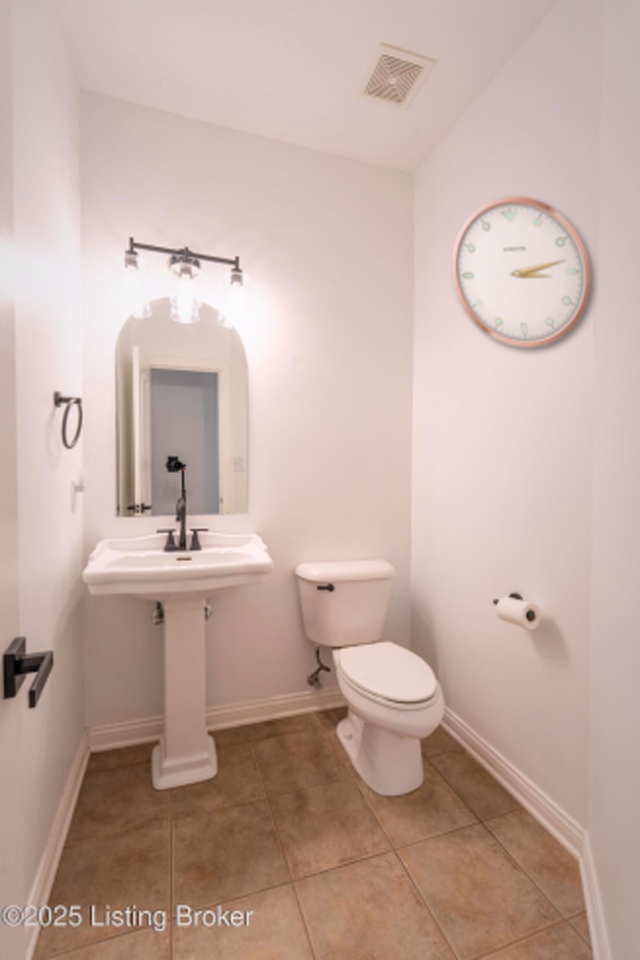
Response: 3:13
